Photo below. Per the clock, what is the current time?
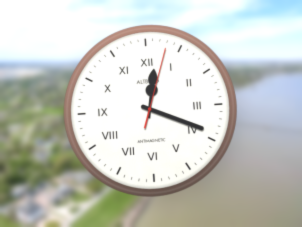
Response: 12:19:03
